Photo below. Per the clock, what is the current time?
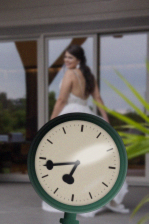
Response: 6:43
